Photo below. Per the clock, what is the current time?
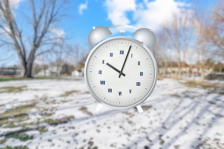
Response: 10:03
